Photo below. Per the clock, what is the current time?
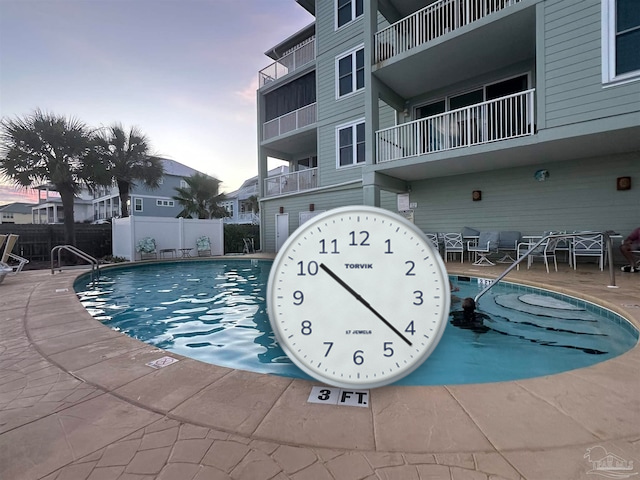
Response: 10:22
